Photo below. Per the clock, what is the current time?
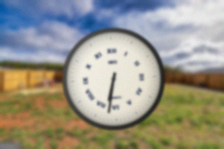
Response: 6:32
